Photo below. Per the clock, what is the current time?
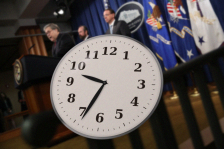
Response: 9:34
